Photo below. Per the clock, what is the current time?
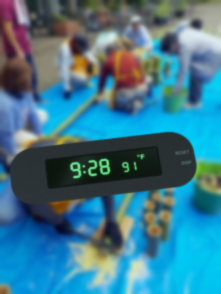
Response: 9:28
